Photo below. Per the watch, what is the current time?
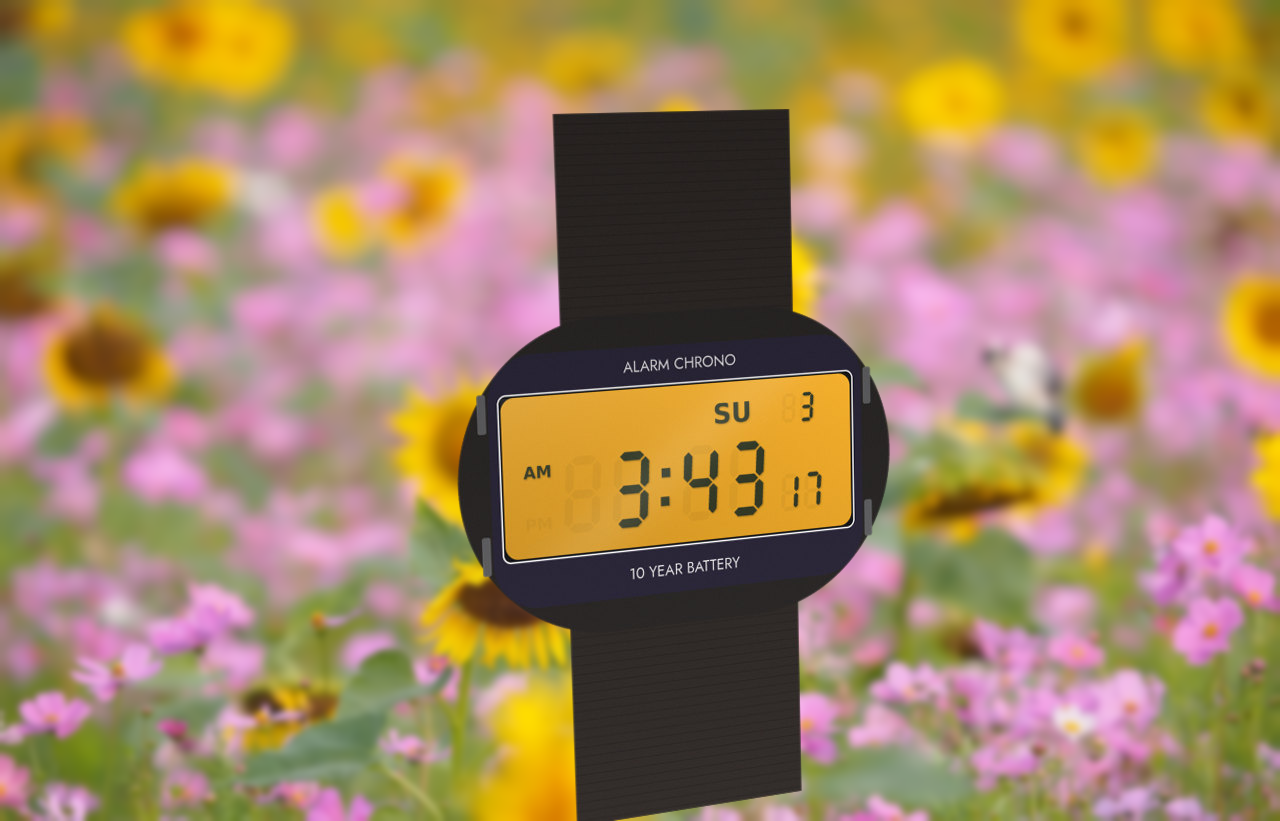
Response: 3:43:17
